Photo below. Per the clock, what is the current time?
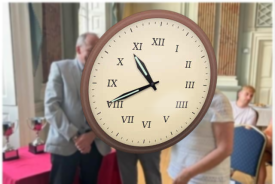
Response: 10:41
